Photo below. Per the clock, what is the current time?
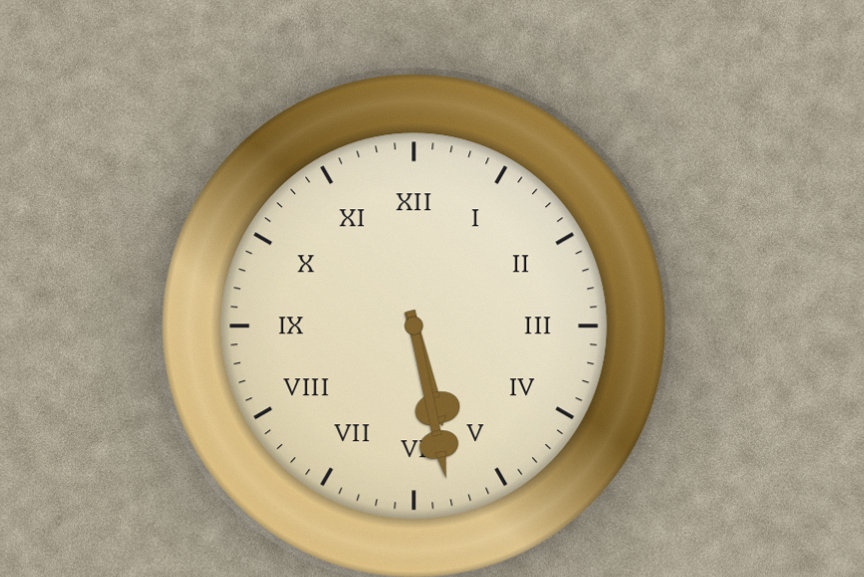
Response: 5:28
